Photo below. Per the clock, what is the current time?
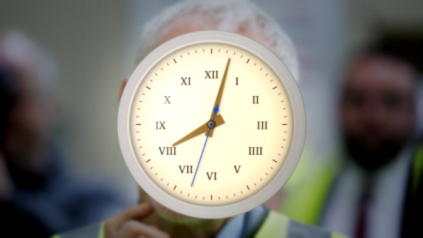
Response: 8:02:33
